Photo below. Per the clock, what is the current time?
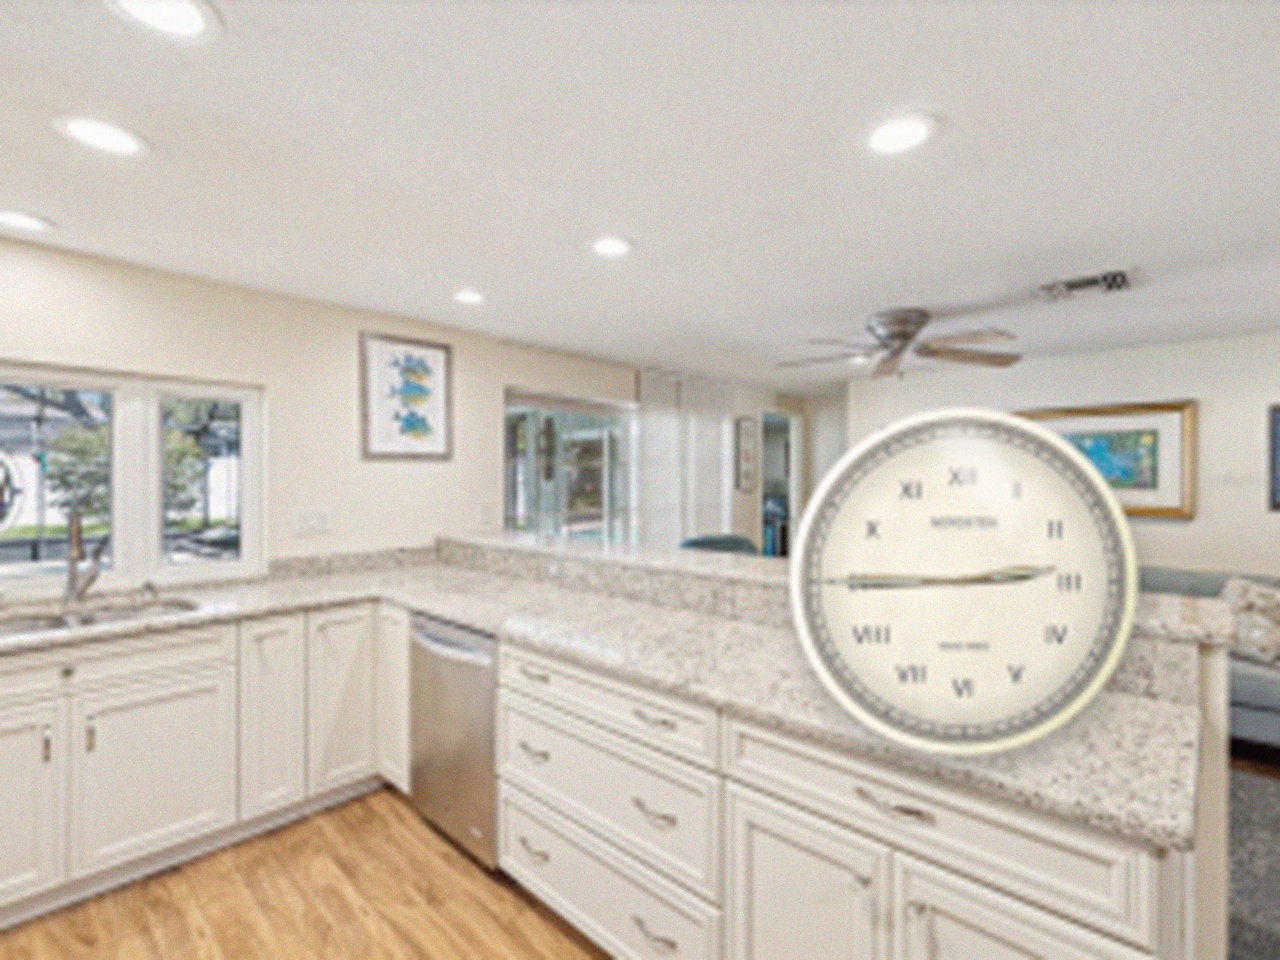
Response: 2:45
